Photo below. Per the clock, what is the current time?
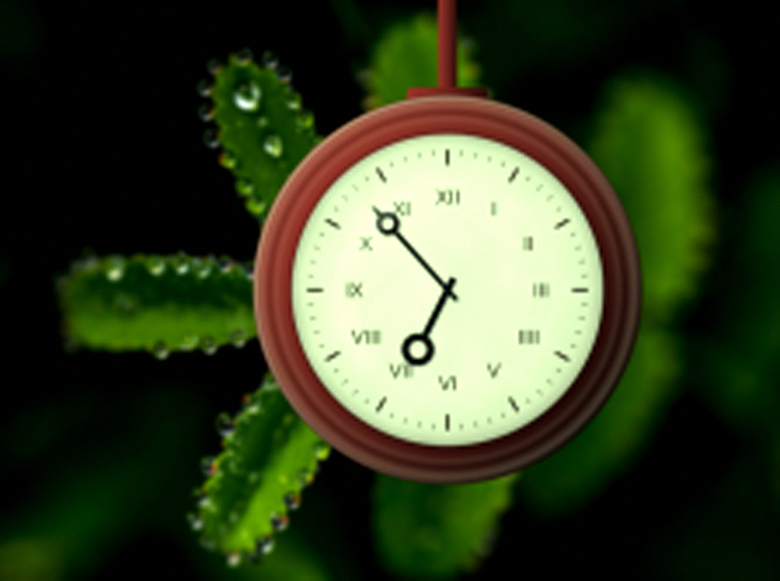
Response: 6:53
